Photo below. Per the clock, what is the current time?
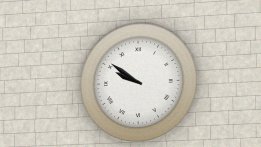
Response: 9:51
